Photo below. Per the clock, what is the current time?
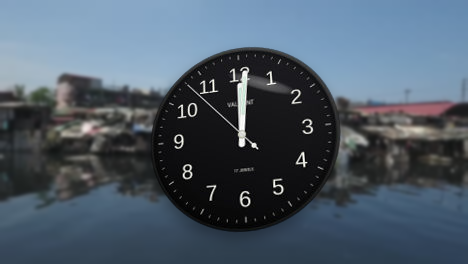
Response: 12:00:53
